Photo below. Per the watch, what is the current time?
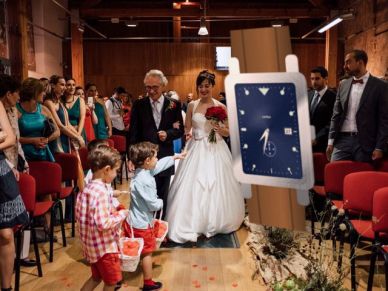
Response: 7:33
